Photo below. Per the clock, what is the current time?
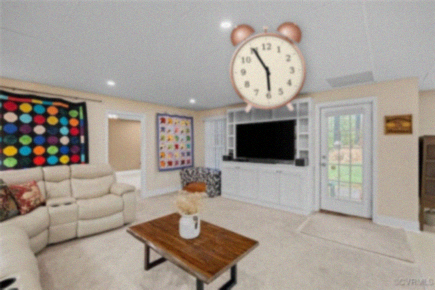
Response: 5:55
